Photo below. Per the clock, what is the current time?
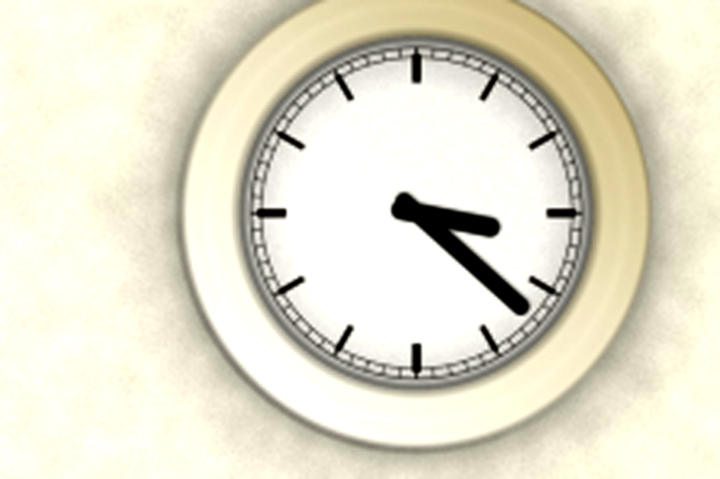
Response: 3:22
